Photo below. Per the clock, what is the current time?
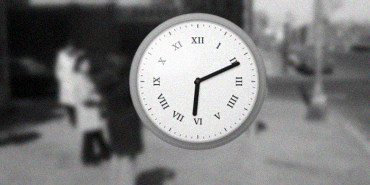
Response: 6:11
